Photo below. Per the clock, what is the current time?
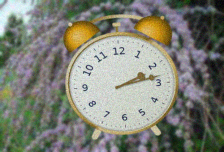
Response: 2:13
